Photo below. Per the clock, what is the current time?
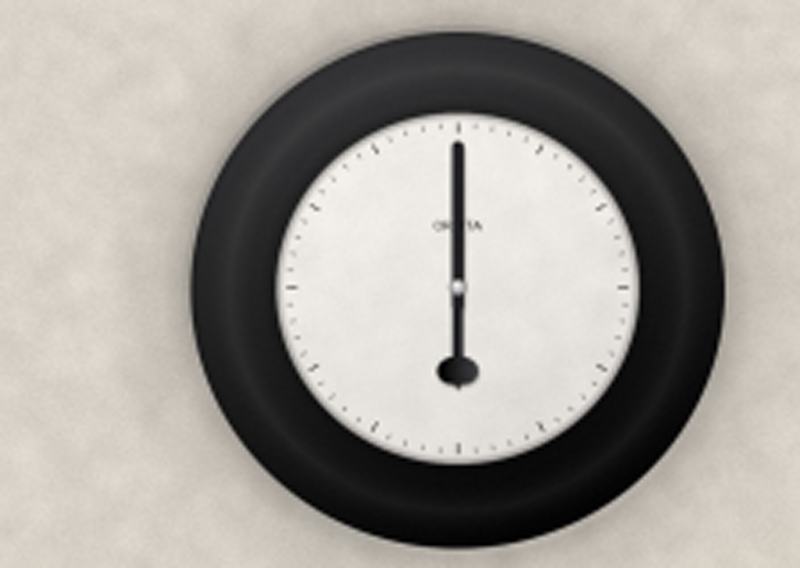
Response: 6:00
